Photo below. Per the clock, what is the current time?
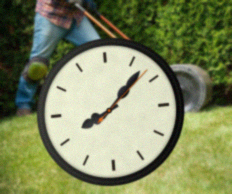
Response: 8:07:08
